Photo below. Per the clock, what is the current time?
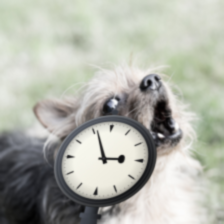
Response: 2:56
